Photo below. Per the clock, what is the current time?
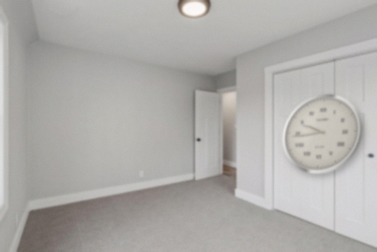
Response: 9:44
